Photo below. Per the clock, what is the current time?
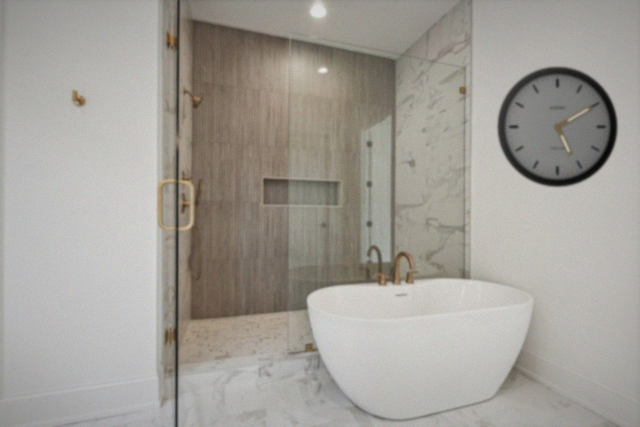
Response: 5:10
